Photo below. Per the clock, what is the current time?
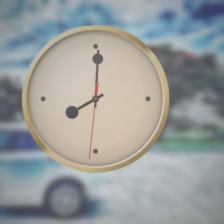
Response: 8:00:31
